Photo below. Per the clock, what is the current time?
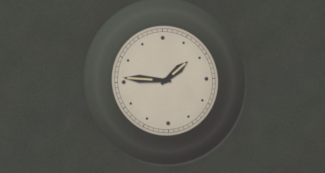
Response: 1:46
